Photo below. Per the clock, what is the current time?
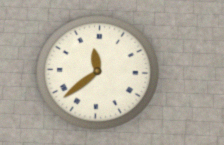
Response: 11:38
